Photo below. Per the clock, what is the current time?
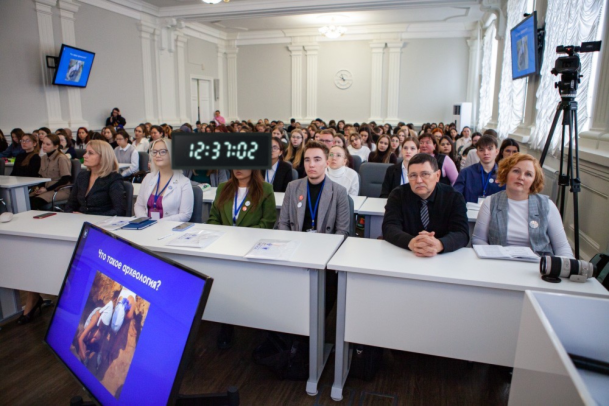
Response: 12:37:02
